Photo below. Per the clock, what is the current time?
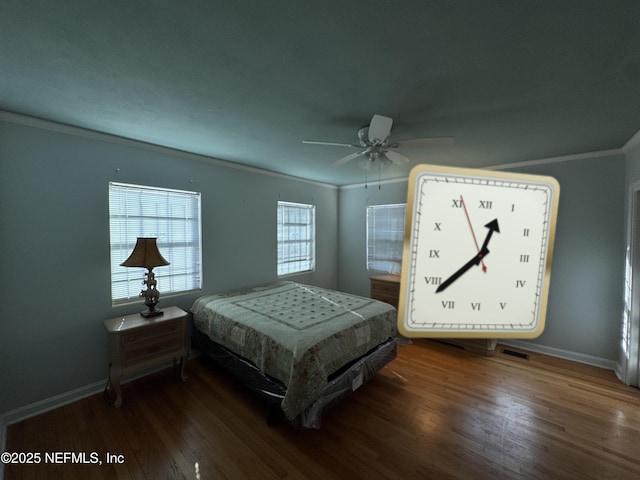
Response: 12:37:56
